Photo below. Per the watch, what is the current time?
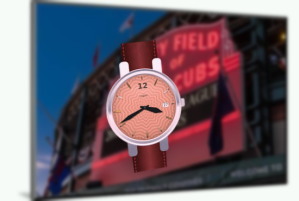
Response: 3:41
